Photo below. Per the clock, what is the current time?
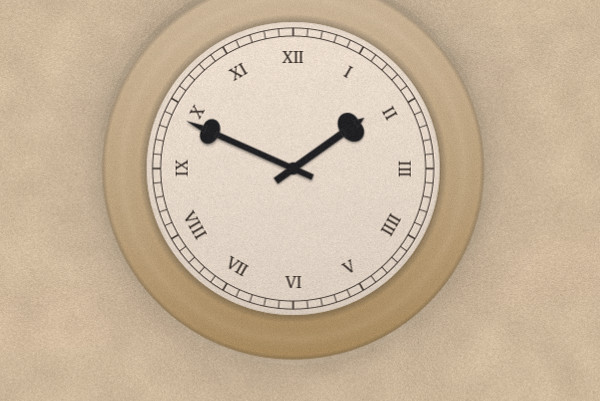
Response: 1:49
